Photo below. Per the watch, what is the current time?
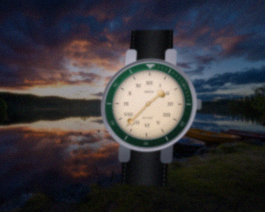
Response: 1:37
